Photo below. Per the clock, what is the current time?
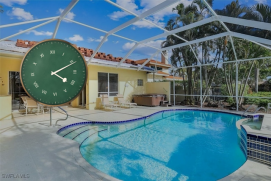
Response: 4:11
